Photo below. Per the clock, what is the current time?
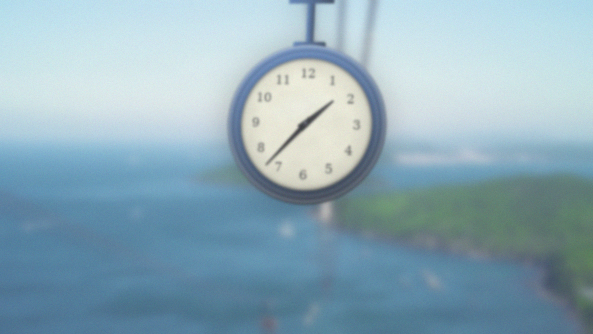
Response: 1:37
